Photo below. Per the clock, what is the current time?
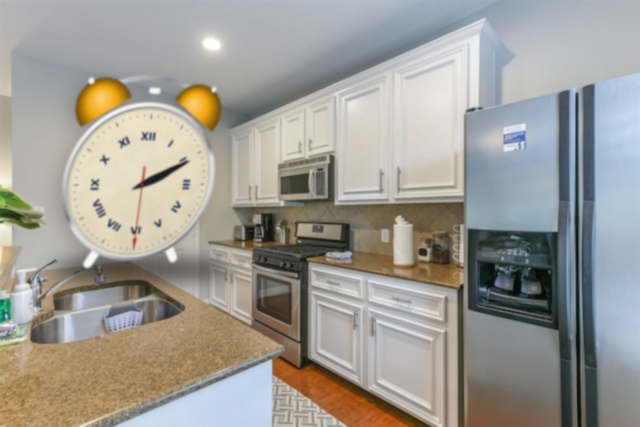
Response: 2:10:30
